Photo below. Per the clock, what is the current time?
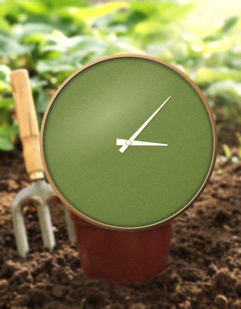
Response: 3:07
